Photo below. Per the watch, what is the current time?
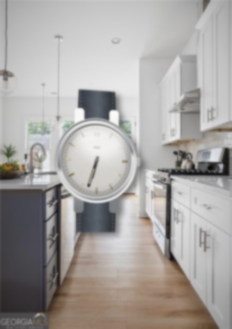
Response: 6:33
